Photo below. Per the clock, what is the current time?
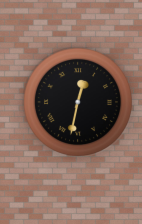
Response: 12:32
